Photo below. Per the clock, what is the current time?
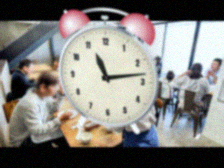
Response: 11:13
